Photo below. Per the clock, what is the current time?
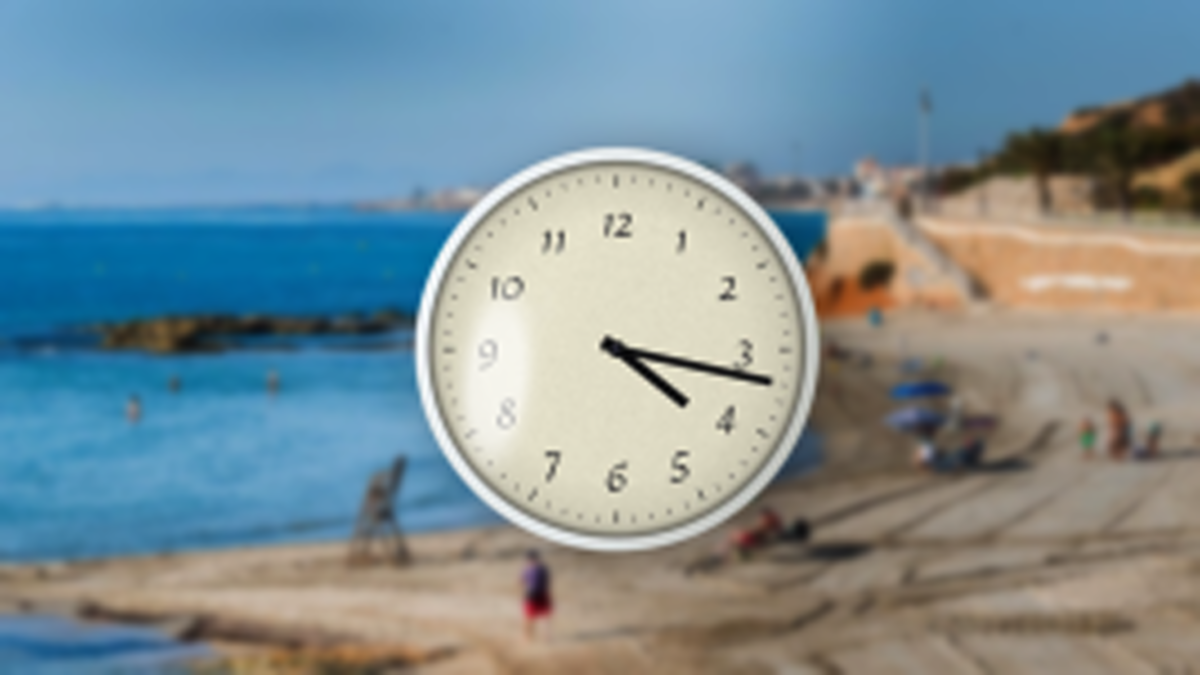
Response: 4:17
